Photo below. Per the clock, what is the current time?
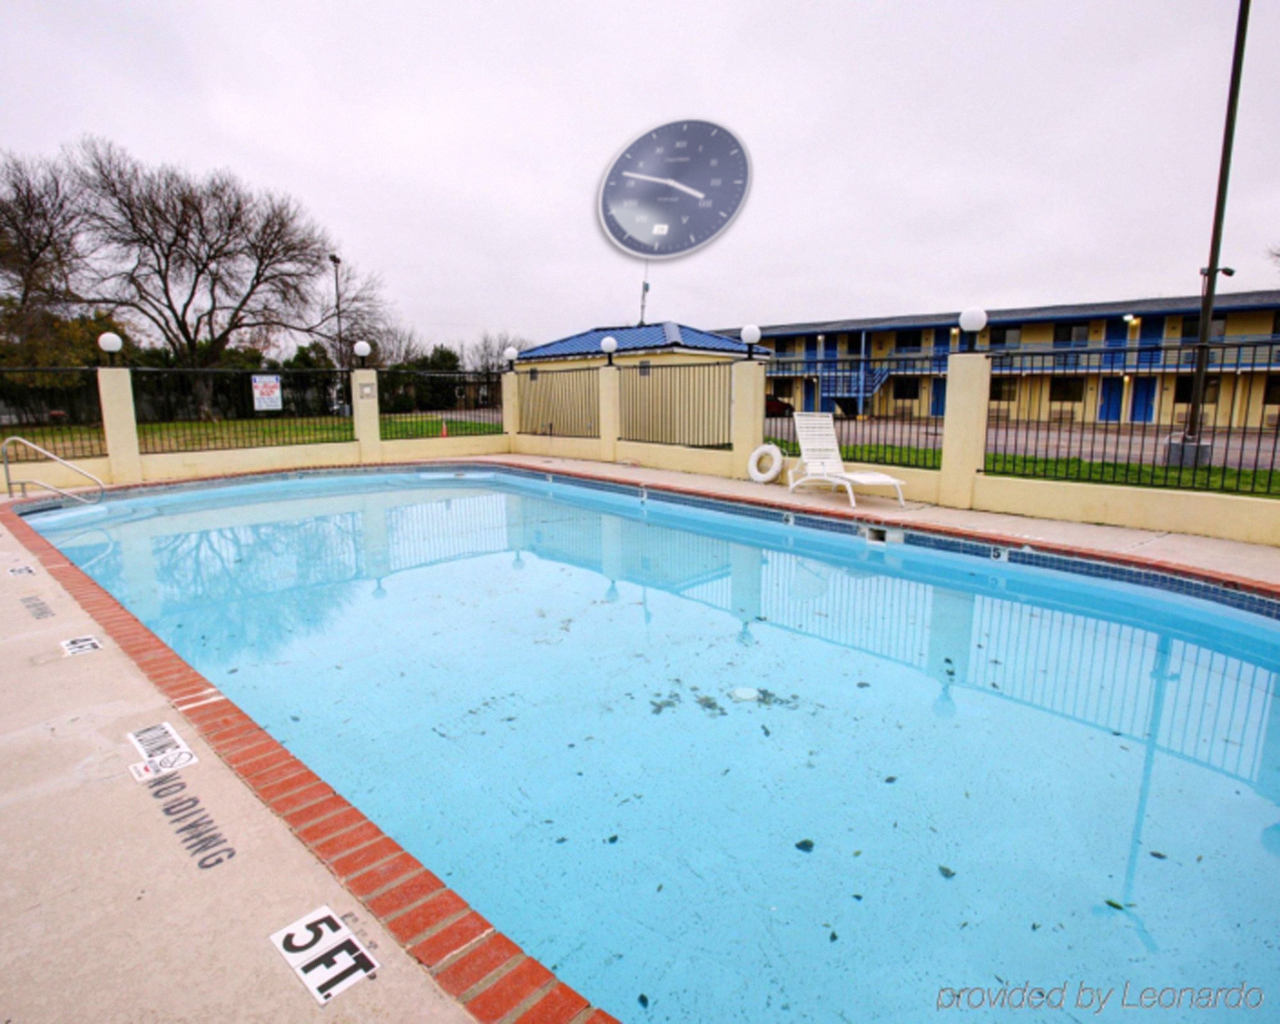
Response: 3:47
